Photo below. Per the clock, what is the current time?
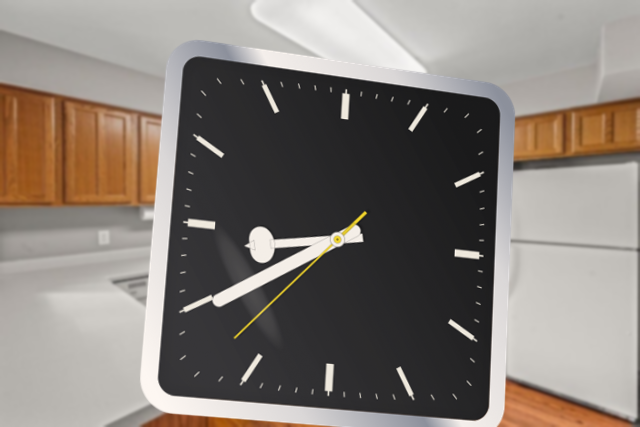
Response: 8:39:37
